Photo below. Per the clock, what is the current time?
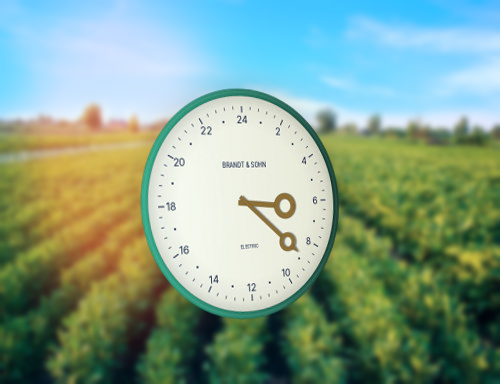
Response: 6:22
